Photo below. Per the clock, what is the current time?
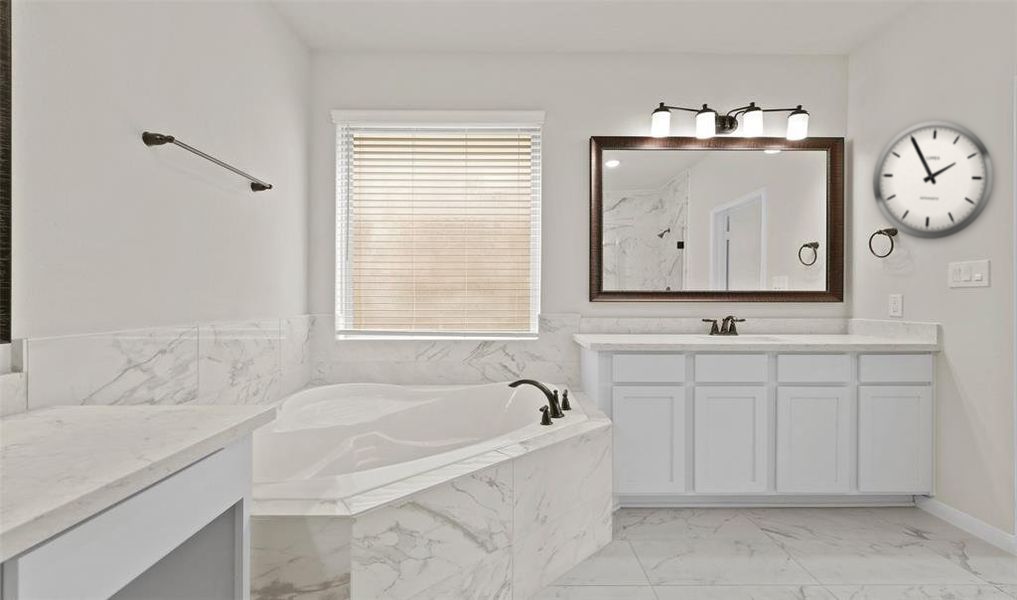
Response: 1:55
